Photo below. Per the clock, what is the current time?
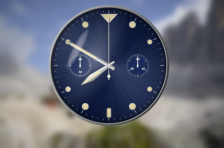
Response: 7:50
